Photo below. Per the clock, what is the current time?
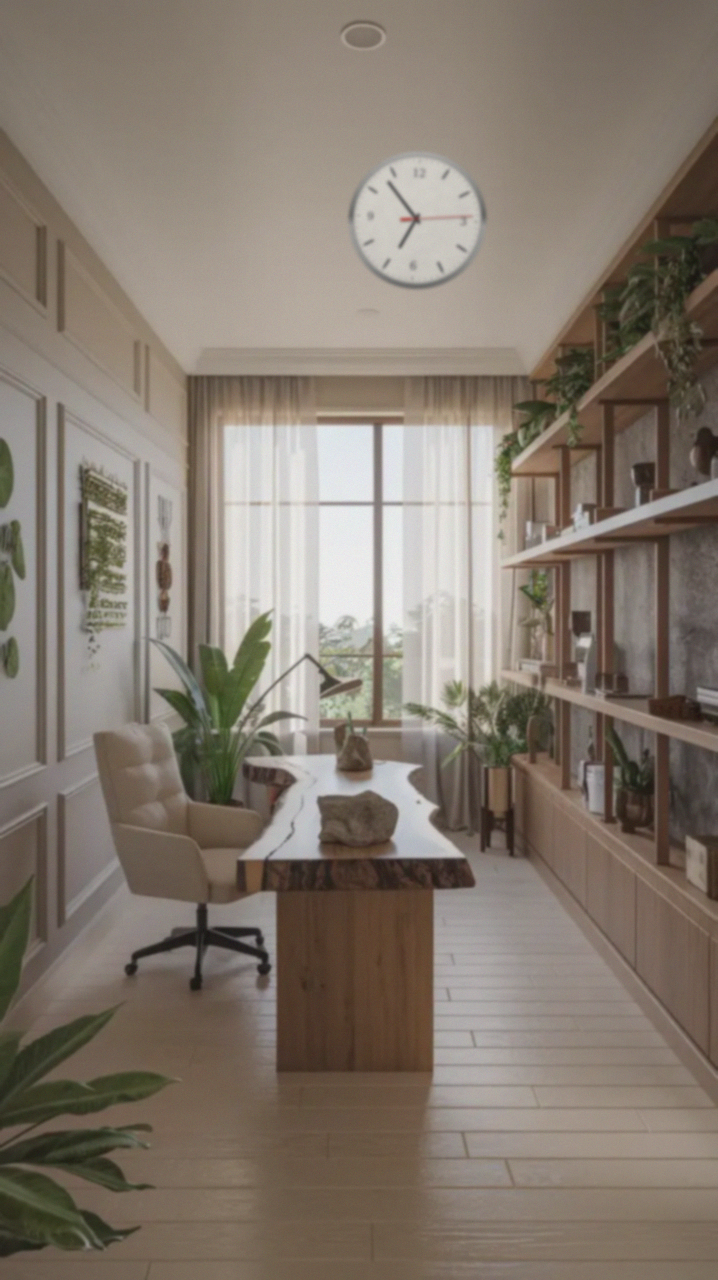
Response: 6:53:14
